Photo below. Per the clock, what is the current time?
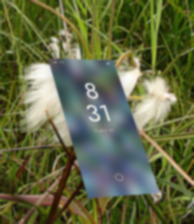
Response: 8:31
